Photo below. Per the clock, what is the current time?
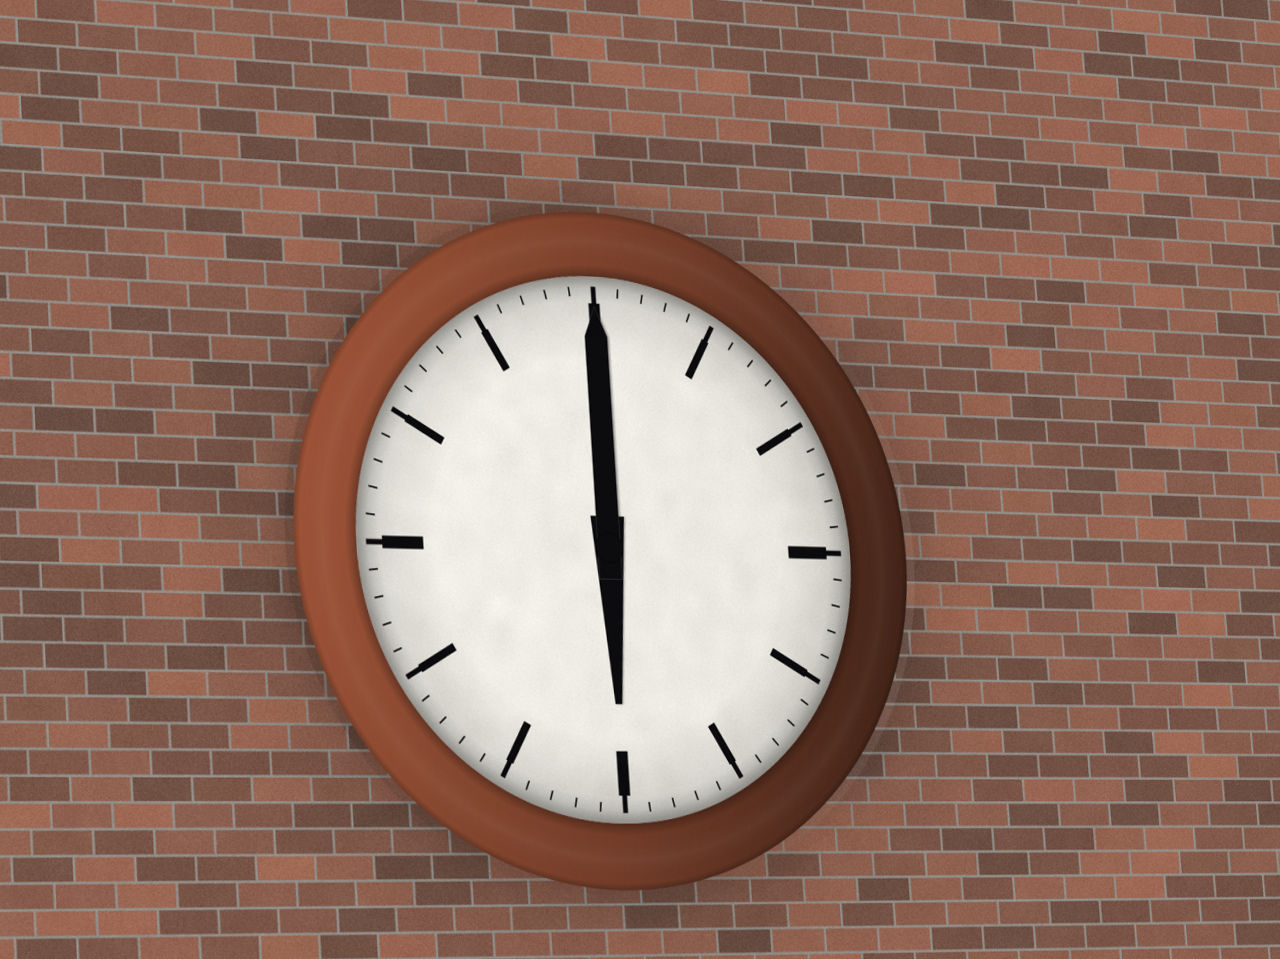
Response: 6:00
